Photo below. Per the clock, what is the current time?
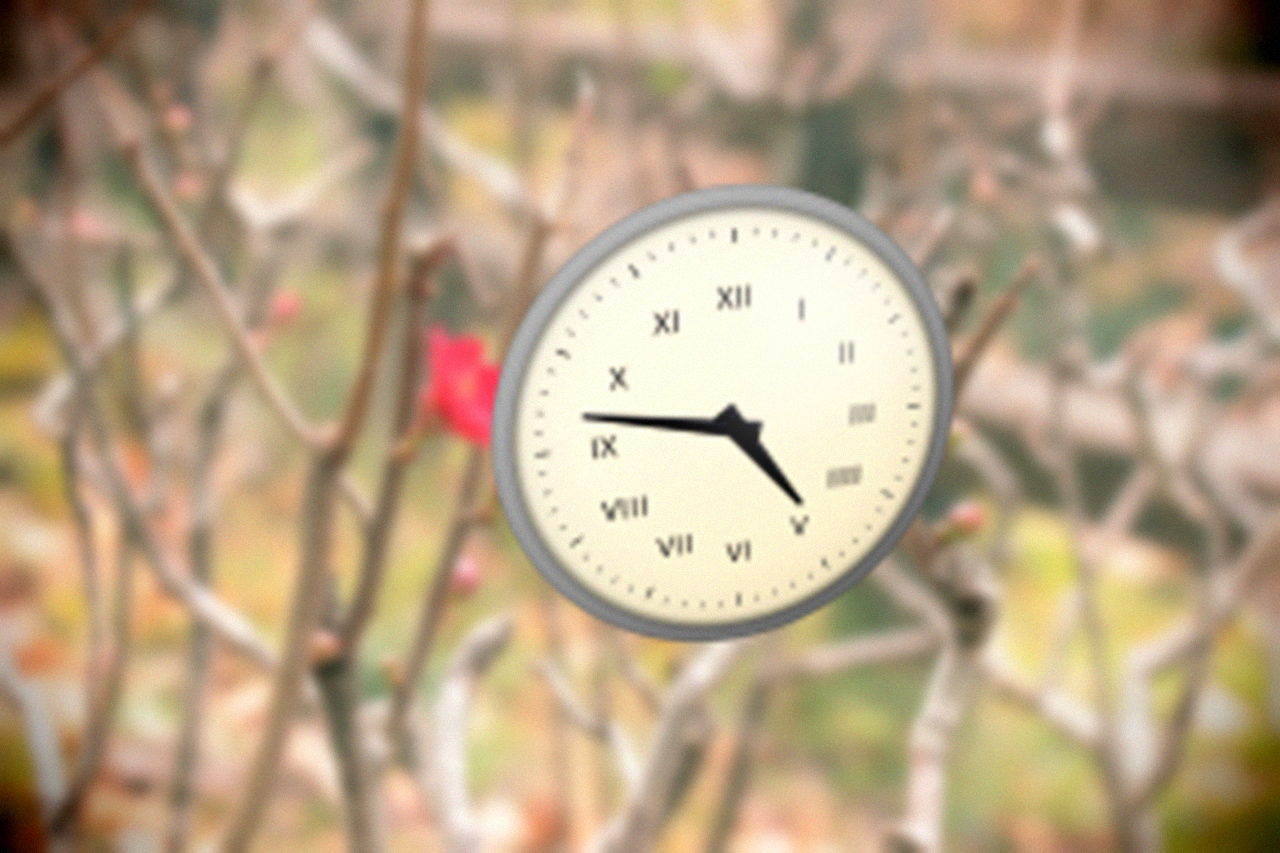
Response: 4:47
